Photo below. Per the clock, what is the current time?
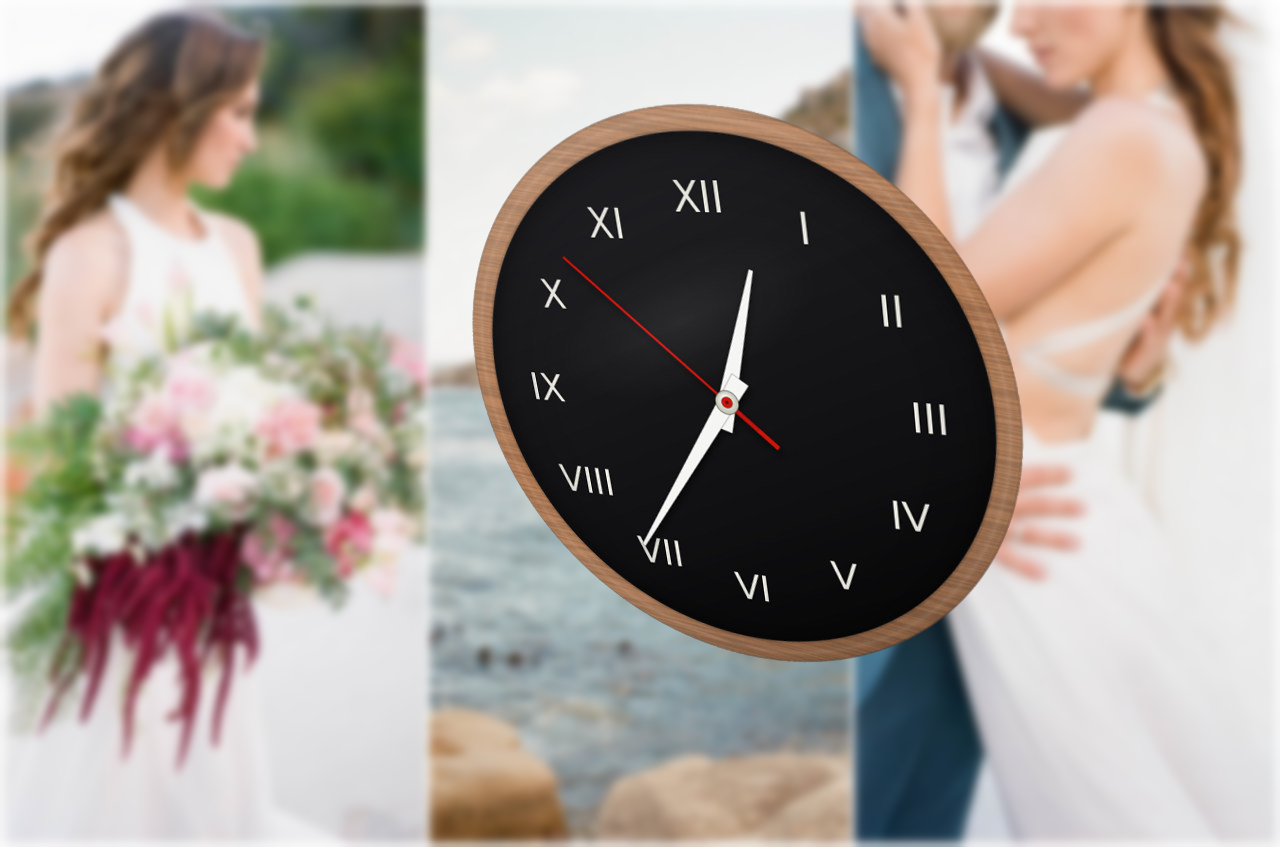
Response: 12:35:52
